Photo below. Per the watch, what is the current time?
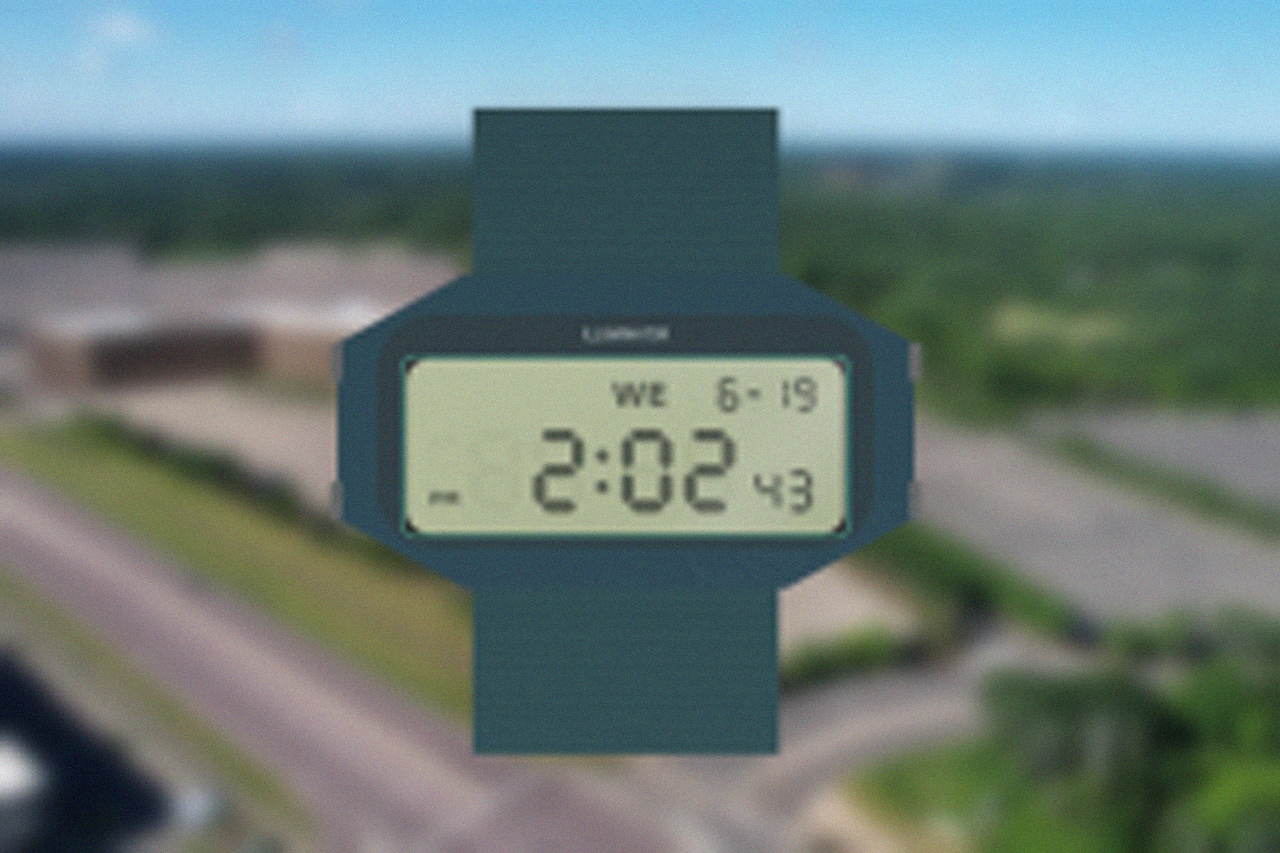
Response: 2:02:43
